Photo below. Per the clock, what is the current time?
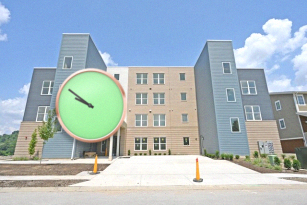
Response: 9:51
